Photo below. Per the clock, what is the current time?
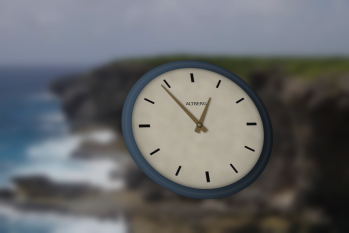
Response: 12:54
